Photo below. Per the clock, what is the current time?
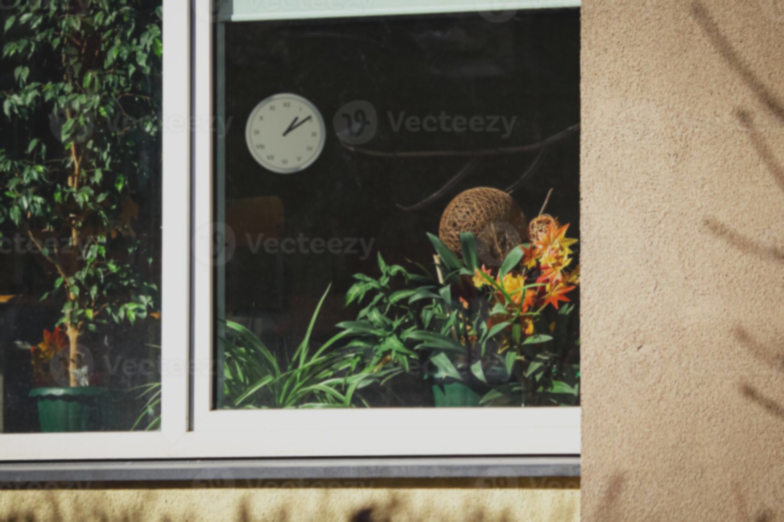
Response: 1:09
